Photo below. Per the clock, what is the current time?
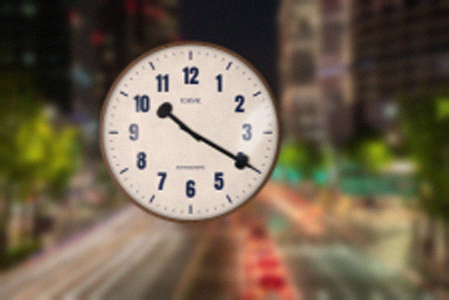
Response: 10:20
